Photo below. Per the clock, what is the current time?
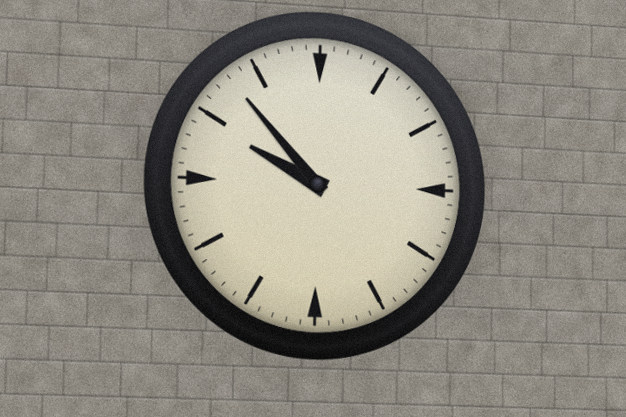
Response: 9:53
